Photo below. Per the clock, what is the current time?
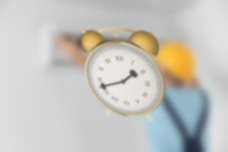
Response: 1:42
